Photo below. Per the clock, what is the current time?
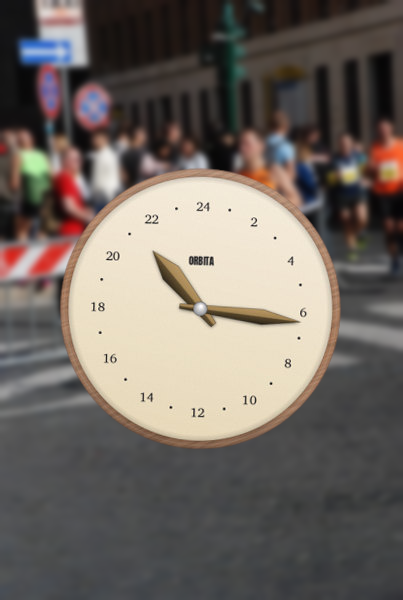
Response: 21:16
